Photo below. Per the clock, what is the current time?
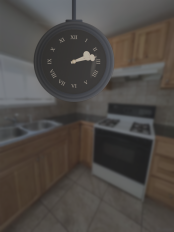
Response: 2:13
